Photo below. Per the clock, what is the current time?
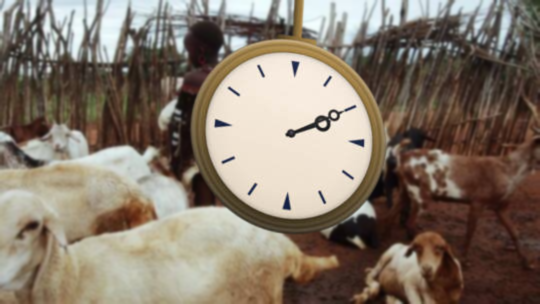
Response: 2:10
